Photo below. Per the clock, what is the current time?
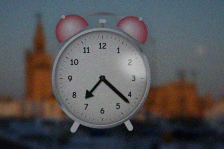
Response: 7:22
